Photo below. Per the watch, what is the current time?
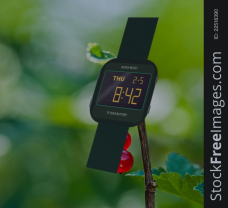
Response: 8:42
